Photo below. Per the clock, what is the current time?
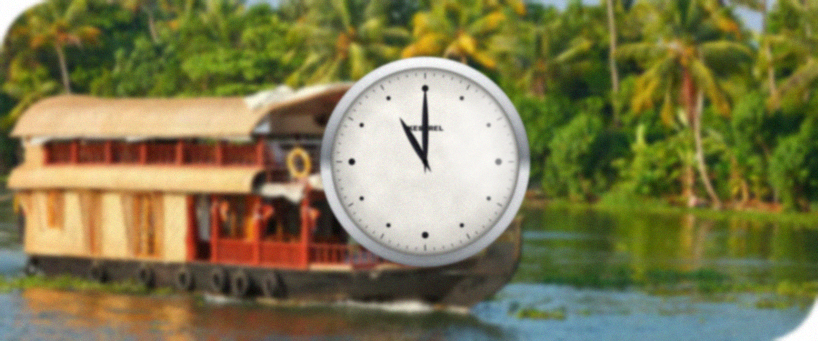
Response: 11:00
